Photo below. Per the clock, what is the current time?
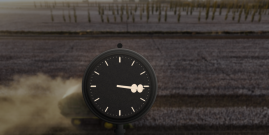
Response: 3:16
